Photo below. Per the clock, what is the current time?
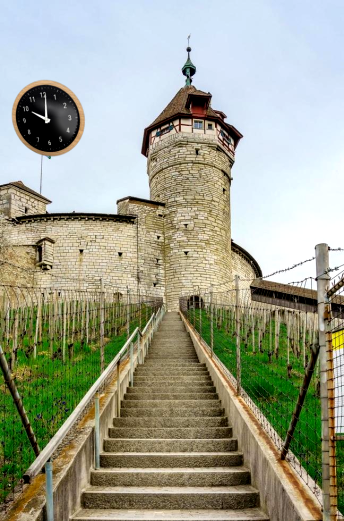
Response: 10:01
